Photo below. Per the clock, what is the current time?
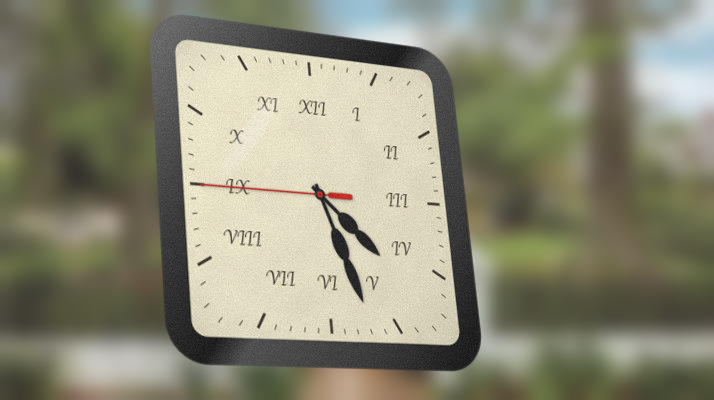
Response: 4:26:45
